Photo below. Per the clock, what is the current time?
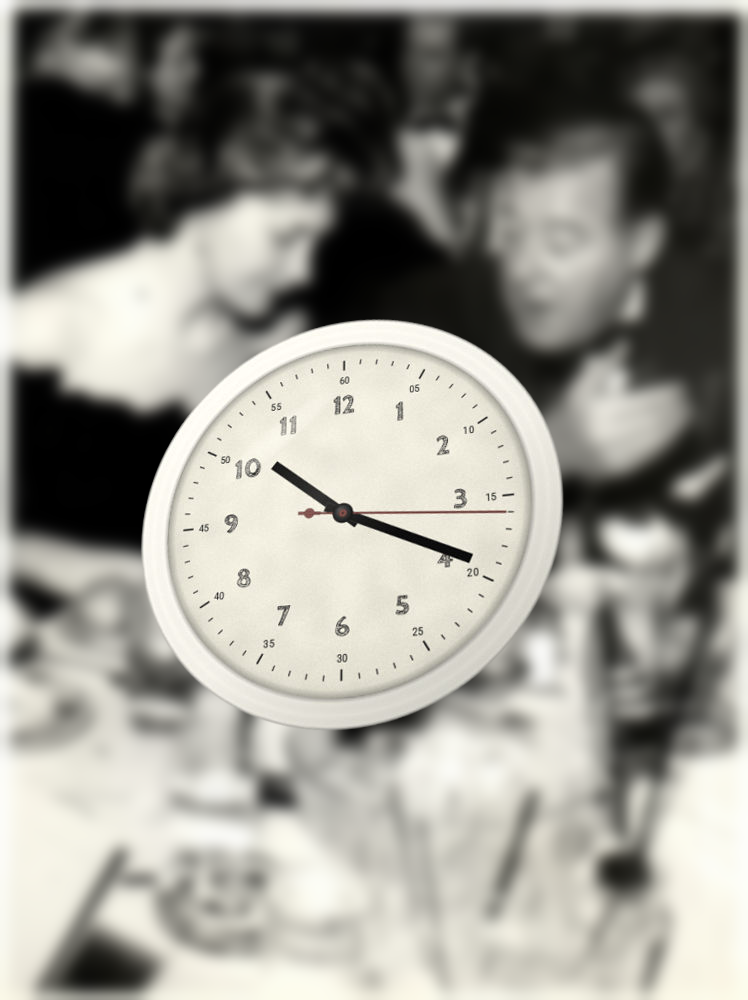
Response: 10:19:16
